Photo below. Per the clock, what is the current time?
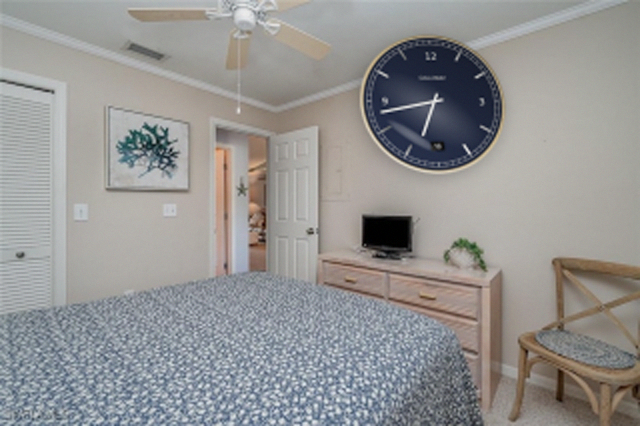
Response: 6:43
